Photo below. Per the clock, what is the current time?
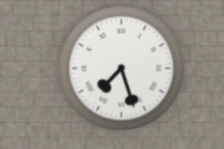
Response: 7:27
